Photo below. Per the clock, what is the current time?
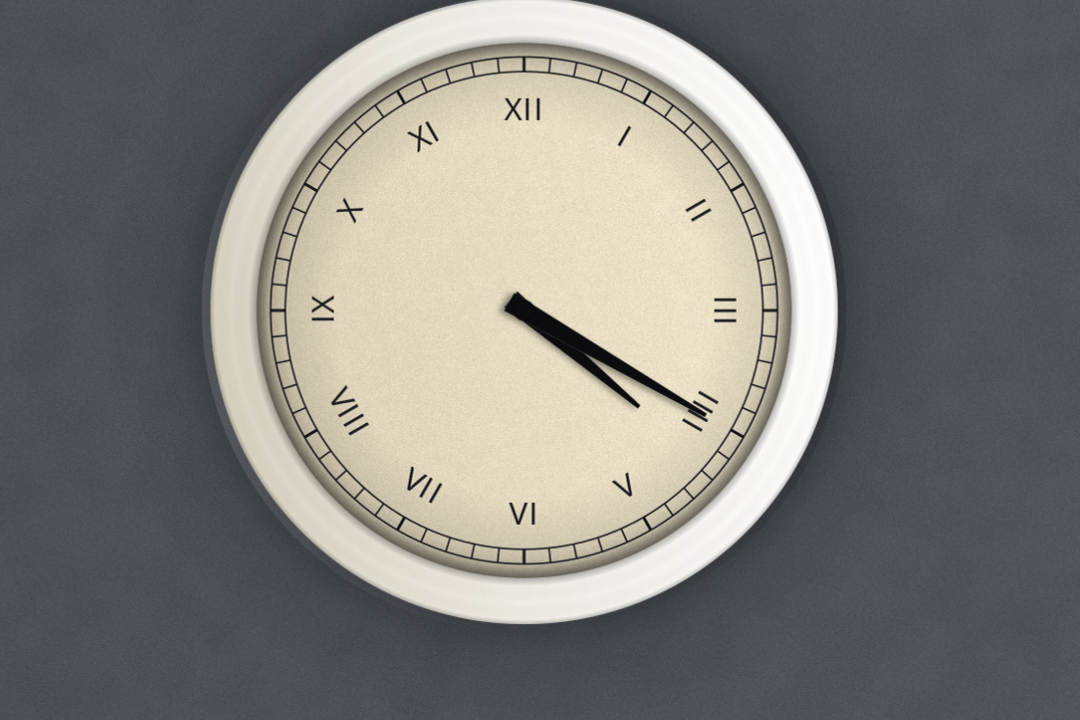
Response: 4:20
